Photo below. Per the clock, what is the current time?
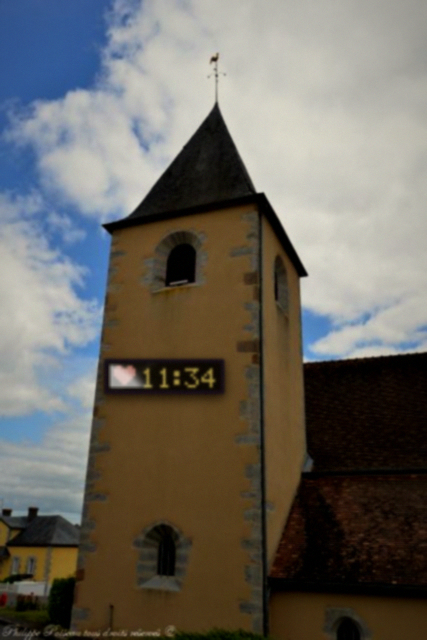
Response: 11:34
